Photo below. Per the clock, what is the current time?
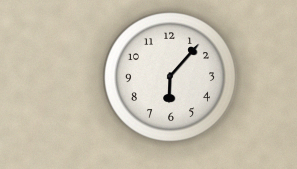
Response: 6:07
